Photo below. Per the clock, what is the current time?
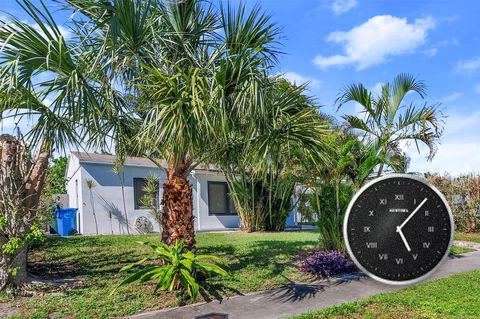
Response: 5:07
